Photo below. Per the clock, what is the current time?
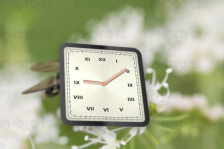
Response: 9:09
